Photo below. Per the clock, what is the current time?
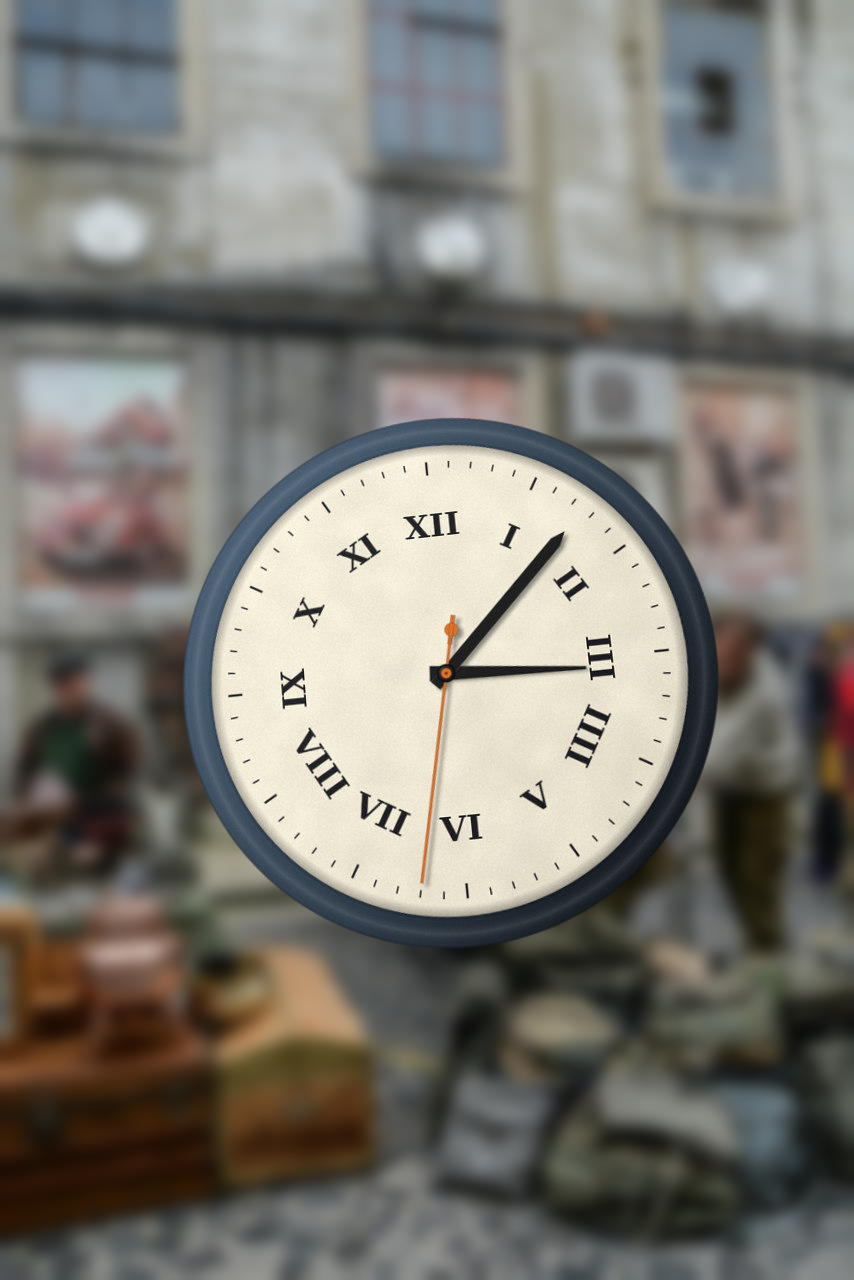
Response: 3:07:32
